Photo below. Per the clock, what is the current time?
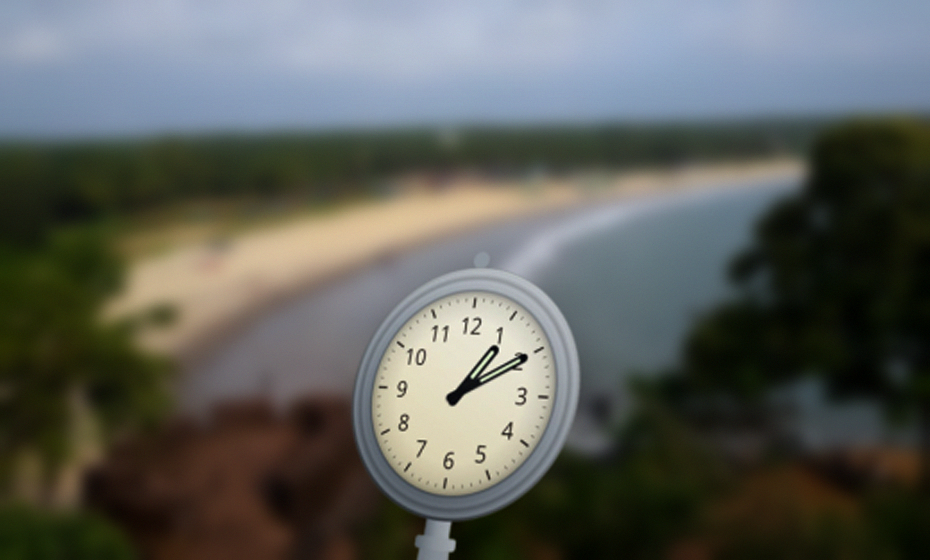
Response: 1:10
